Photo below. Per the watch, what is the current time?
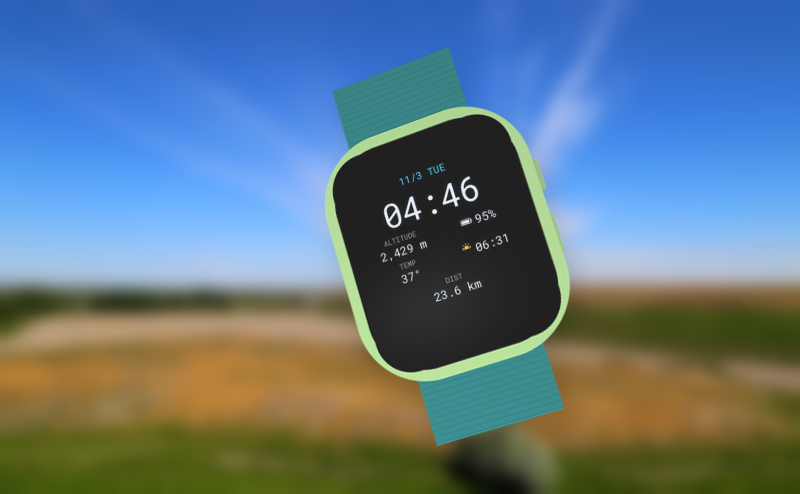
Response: 4:46
